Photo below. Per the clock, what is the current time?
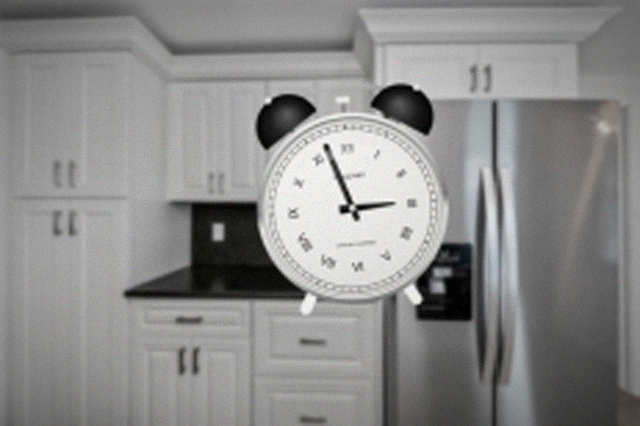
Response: 2:57
